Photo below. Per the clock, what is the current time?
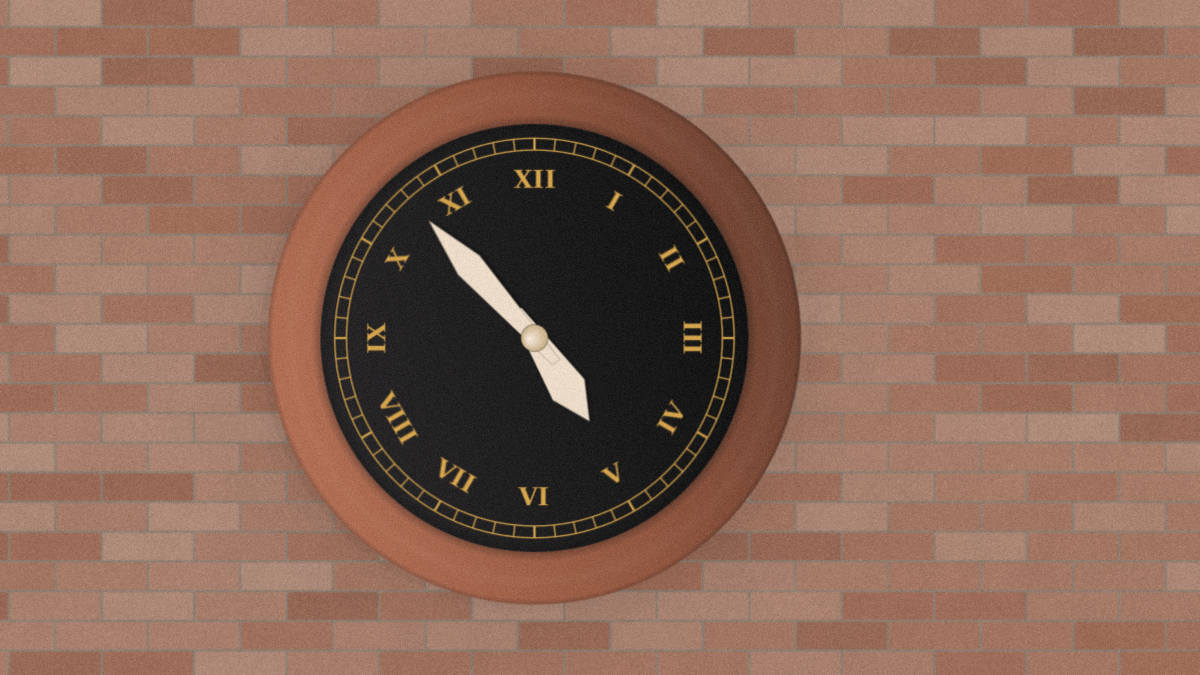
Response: 4:53
